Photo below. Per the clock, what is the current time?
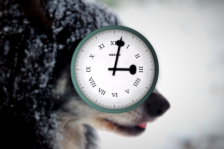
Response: 3:02
